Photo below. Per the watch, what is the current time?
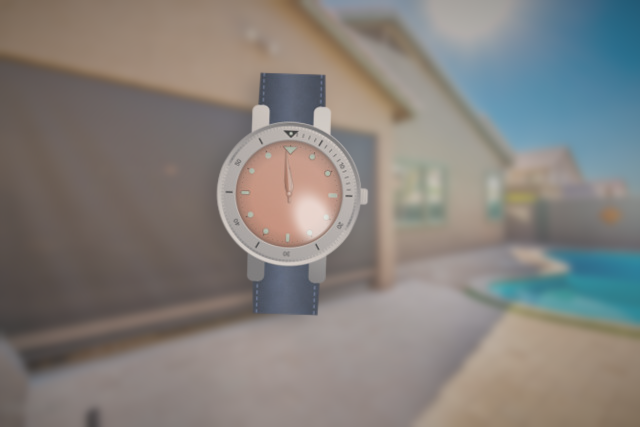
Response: 11:59
